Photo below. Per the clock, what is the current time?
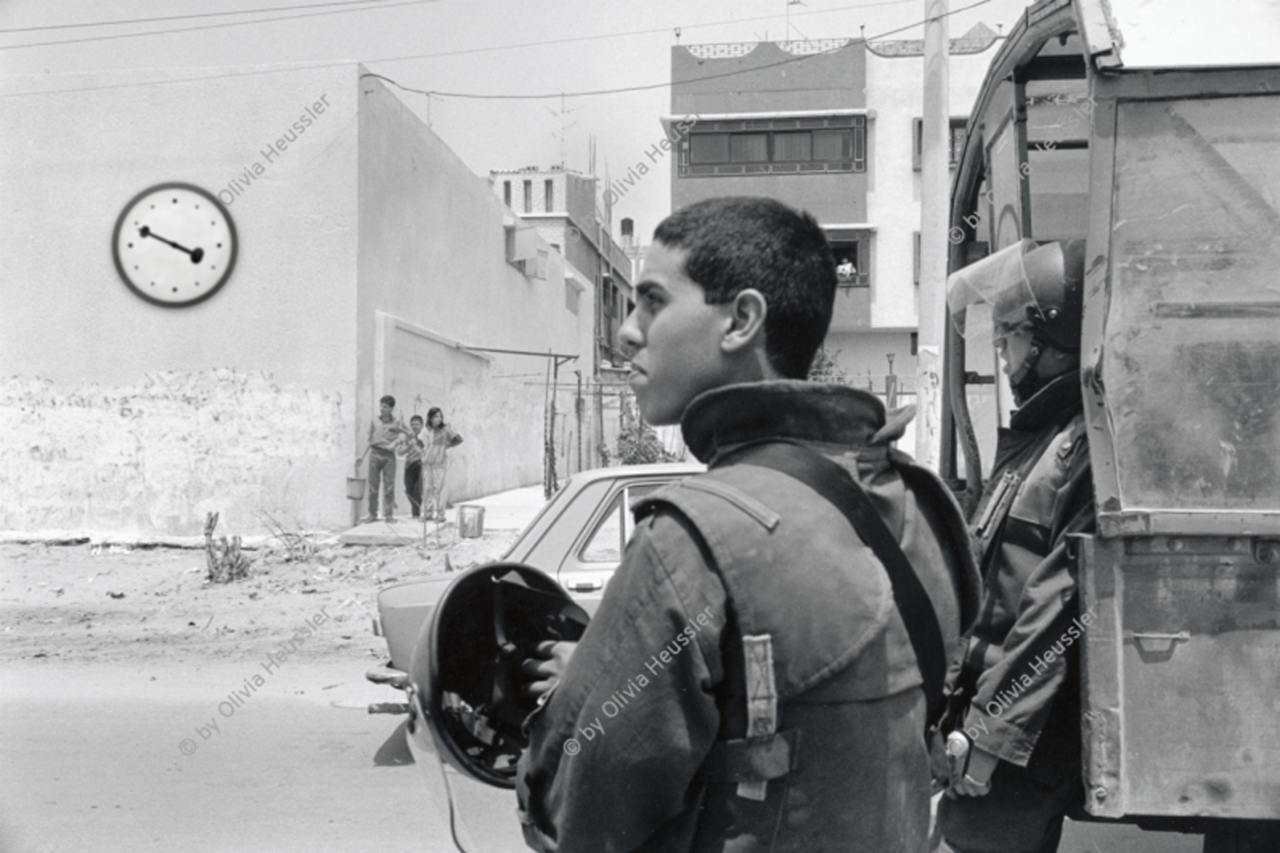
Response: 3:49
